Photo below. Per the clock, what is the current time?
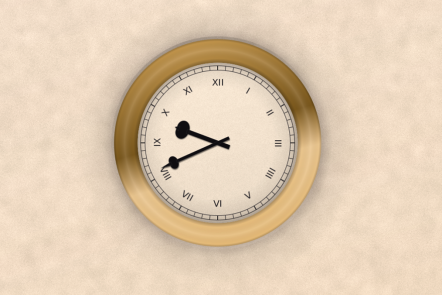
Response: 9:41
